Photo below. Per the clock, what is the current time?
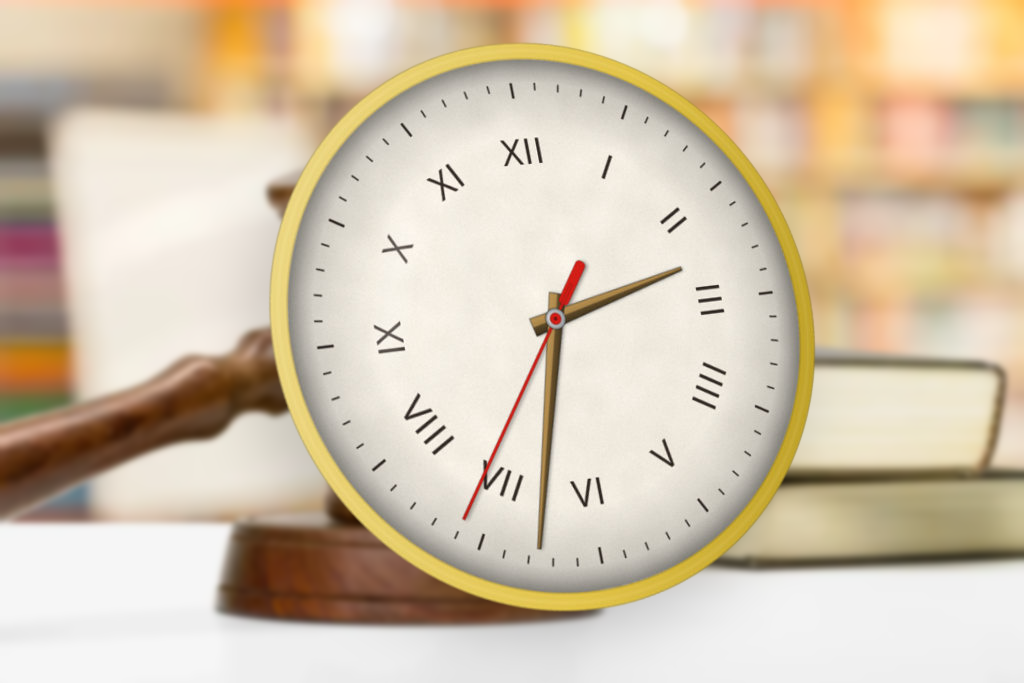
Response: 2:32:36
